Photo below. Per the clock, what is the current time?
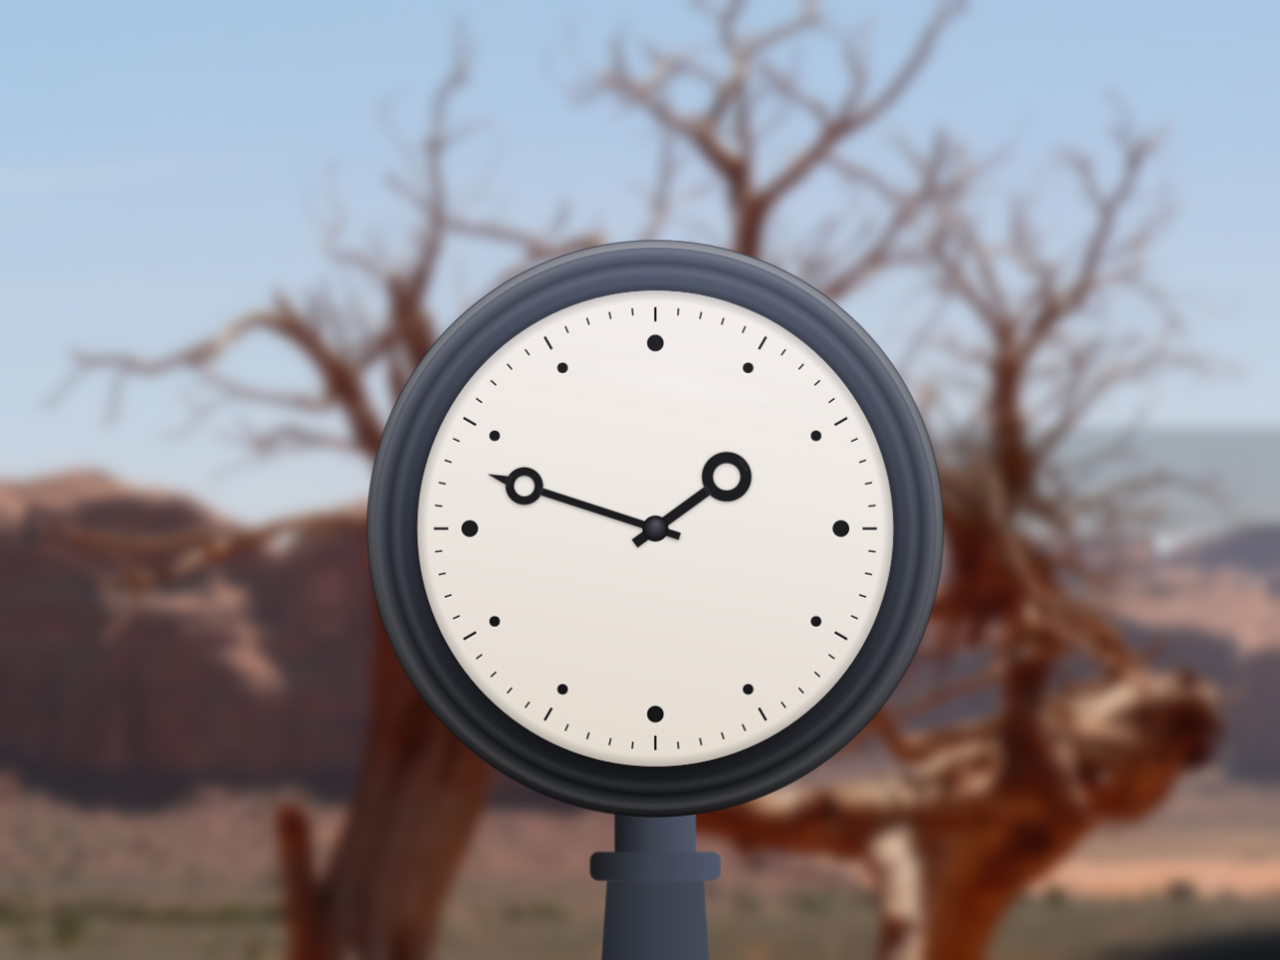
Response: 1:48
